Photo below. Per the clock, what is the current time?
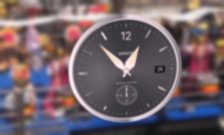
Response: 12:53
